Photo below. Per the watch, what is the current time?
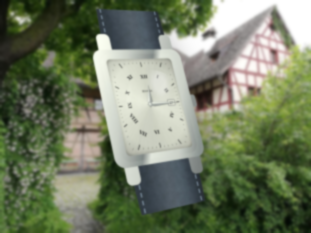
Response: 12:15
